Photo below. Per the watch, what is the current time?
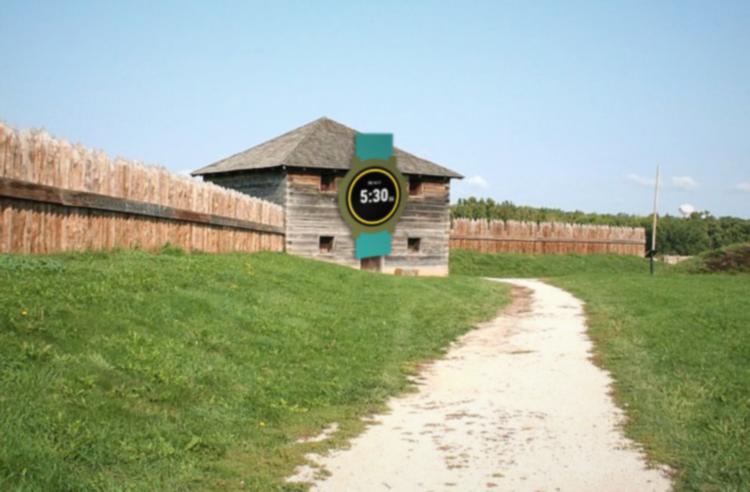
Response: 5:30
